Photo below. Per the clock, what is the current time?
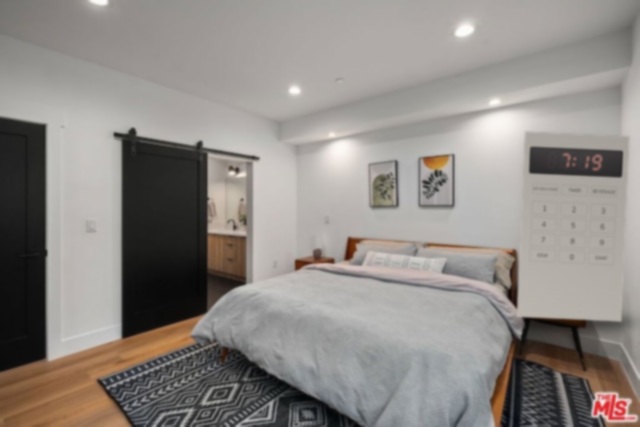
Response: 7:19
